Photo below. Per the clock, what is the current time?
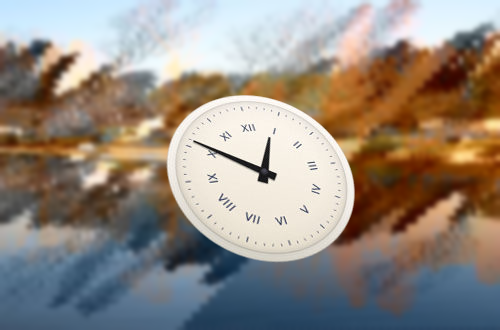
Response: 12:51
